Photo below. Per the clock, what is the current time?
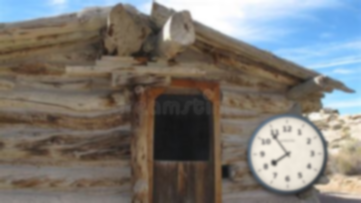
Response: 7:54
